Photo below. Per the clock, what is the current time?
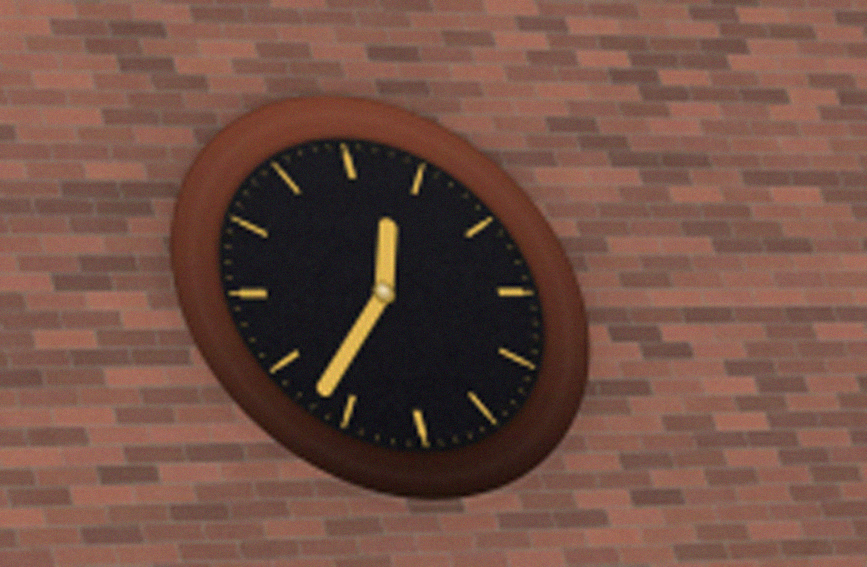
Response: 12:37
